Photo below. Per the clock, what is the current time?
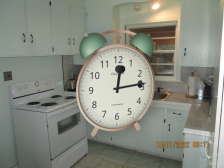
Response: 12:14
